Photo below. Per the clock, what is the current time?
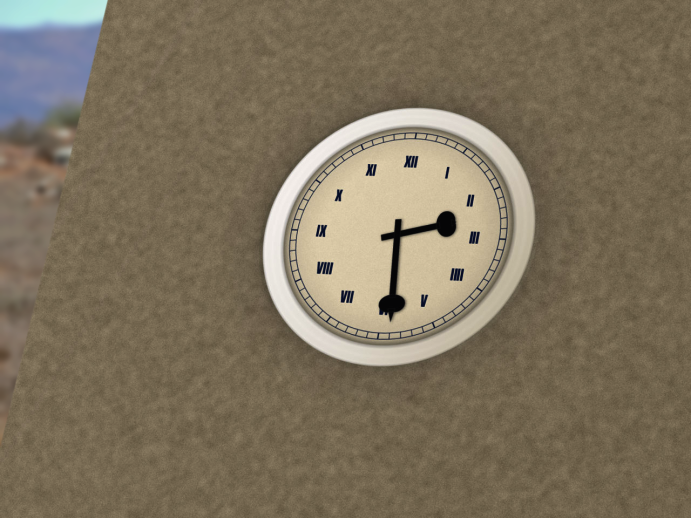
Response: 2:29
